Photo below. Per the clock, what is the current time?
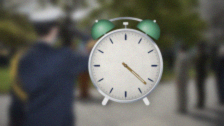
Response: 4:22
